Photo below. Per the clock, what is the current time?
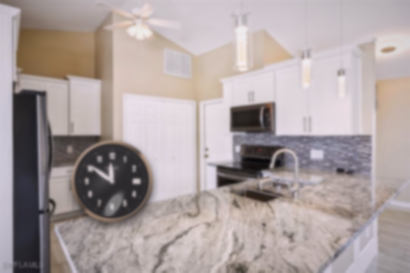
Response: 11:51
